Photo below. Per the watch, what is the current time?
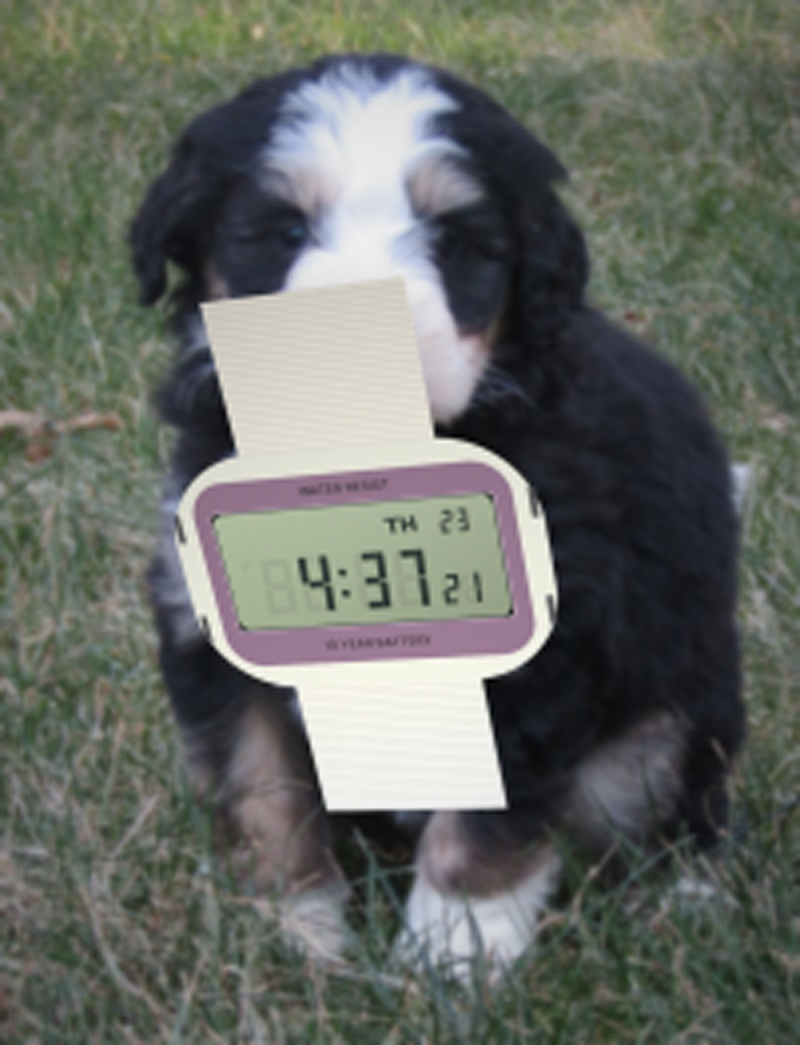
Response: 4:37:21
